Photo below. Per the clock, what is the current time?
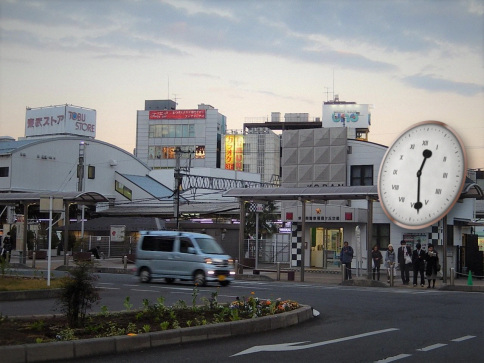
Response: 12:28
